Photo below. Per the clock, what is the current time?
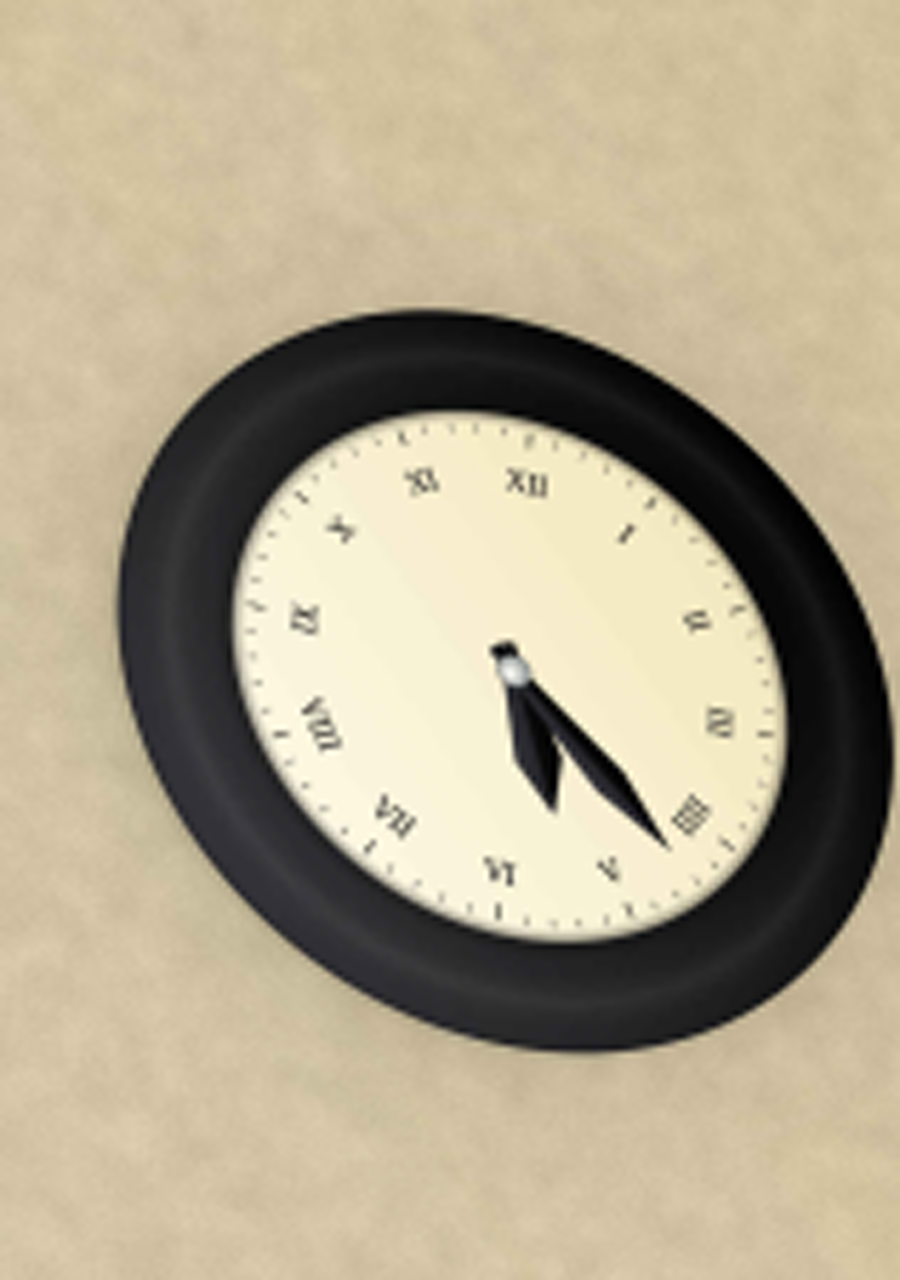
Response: 5:22
